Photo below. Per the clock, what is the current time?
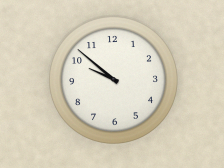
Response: 9:52
